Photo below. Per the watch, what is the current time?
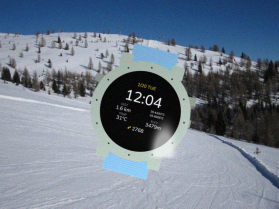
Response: 12:04
